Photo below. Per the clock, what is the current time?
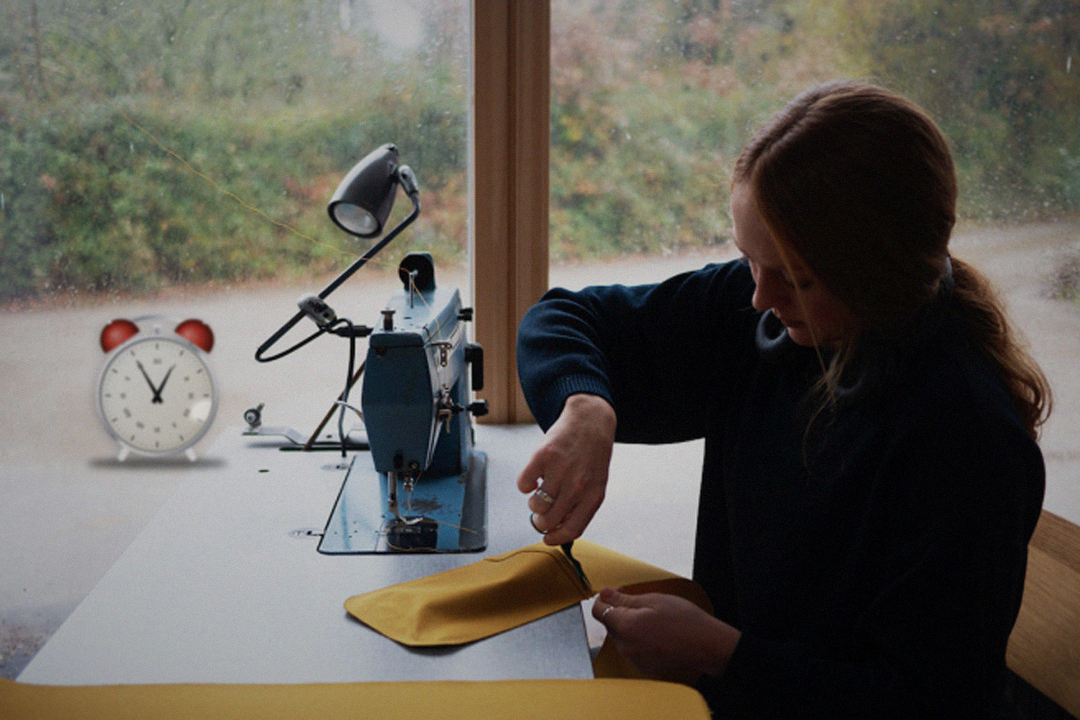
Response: 12:55
